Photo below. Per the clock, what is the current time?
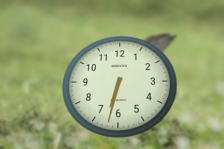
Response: 6:32
